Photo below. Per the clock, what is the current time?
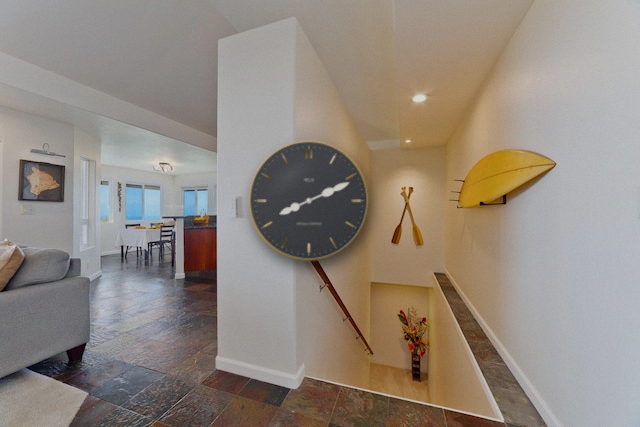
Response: 8:11
